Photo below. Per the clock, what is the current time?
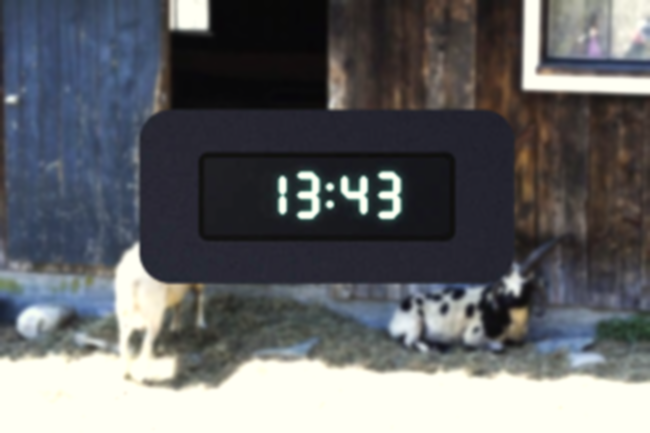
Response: 13:43
